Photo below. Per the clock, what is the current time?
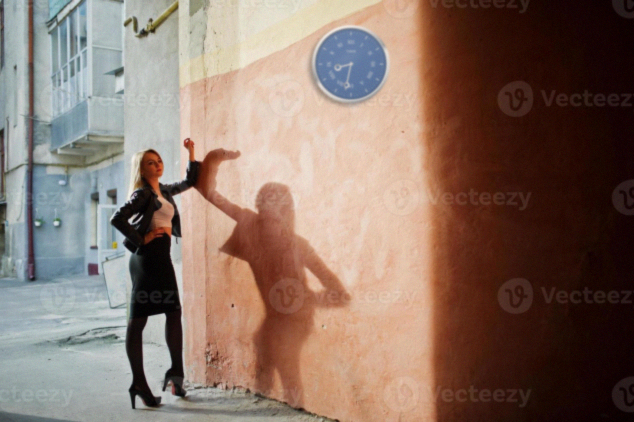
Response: 8:32
